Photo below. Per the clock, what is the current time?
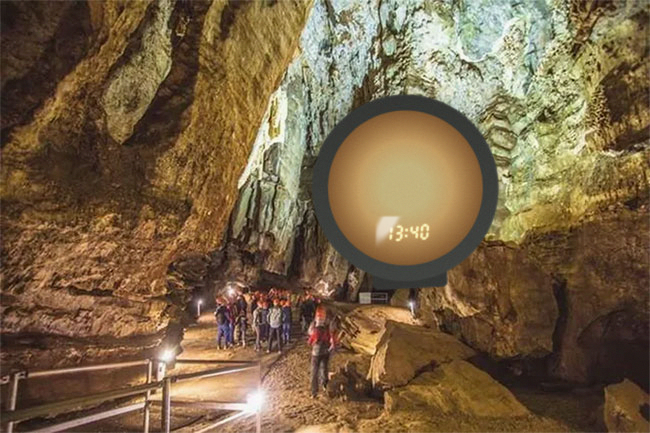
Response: 13:40
